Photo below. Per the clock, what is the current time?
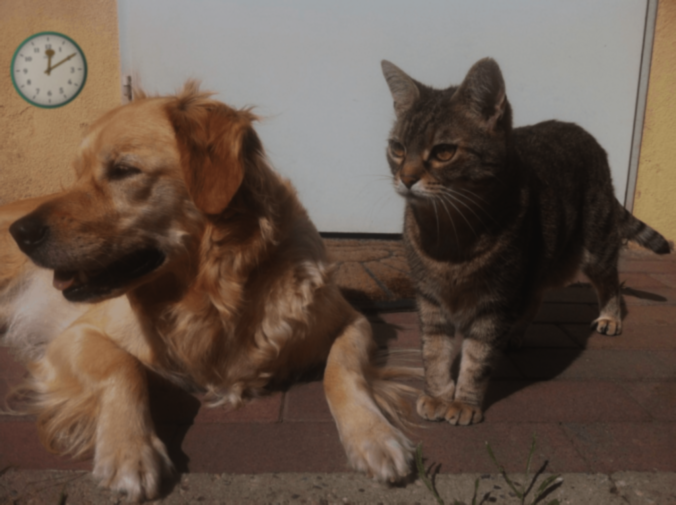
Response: 12:10
